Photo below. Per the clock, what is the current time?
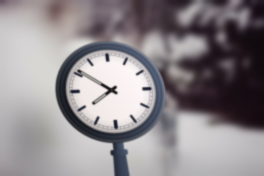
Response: 7:51
